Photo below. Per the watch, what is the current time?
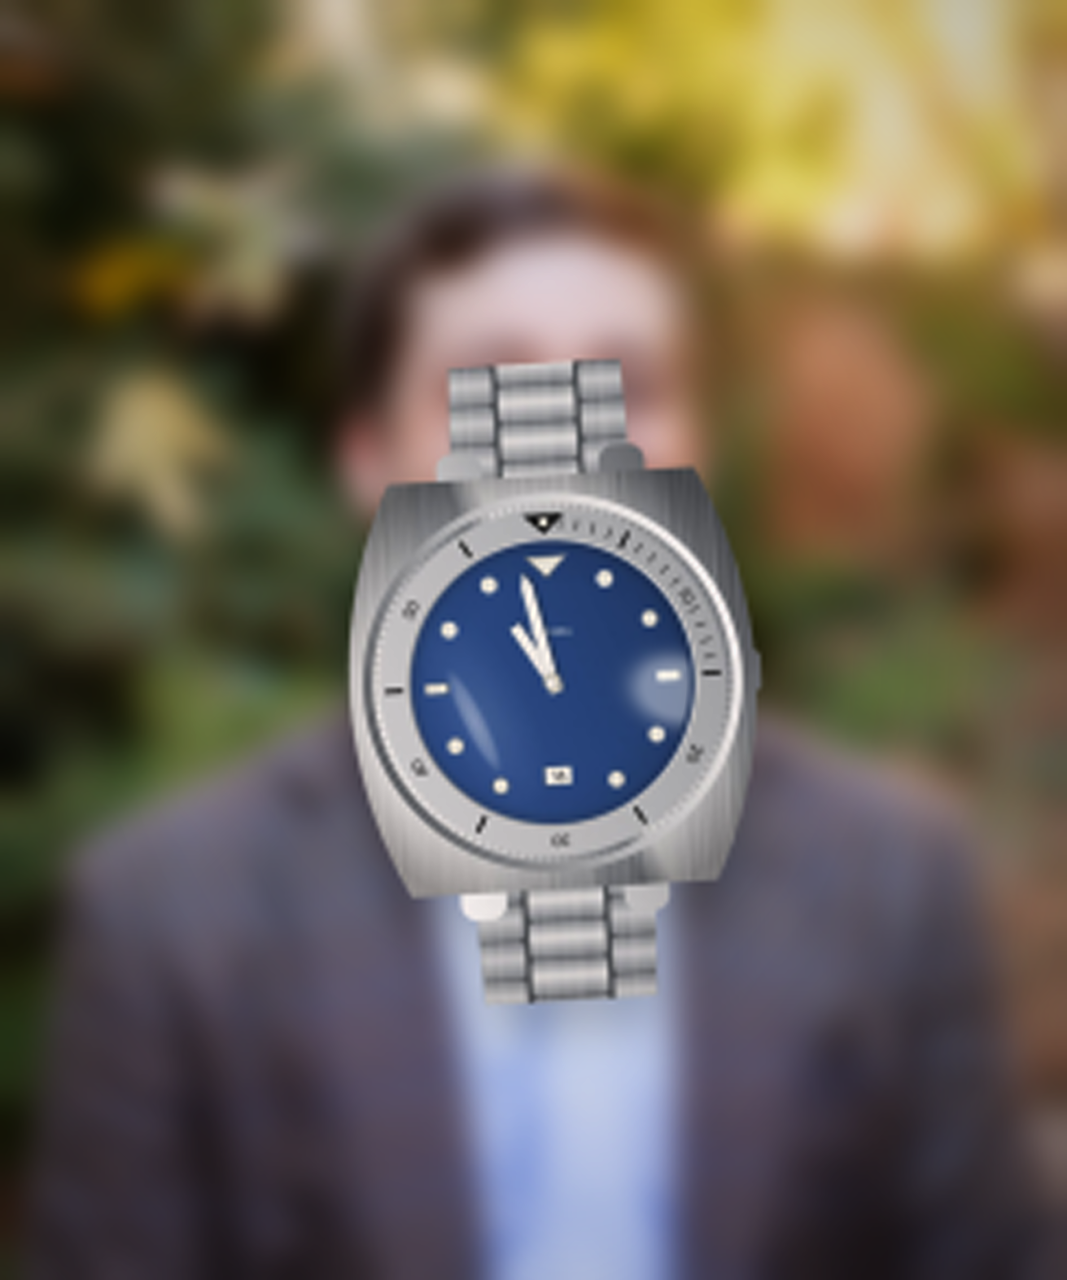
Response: 10:58
